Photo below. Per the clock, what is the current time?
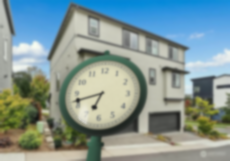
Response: 6:42
